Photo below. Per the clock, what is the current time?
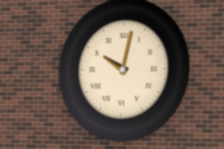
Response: 10:02
